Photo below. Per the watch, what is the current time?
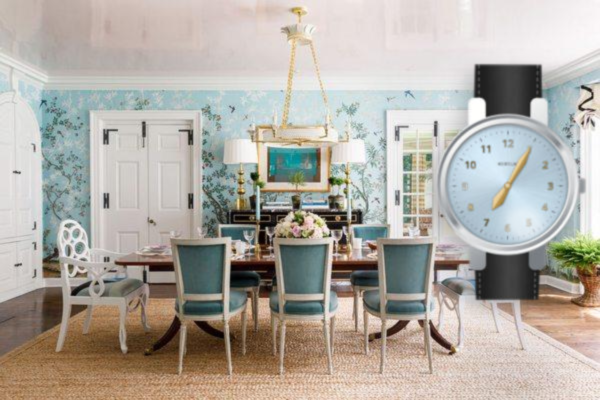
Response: 7:05
